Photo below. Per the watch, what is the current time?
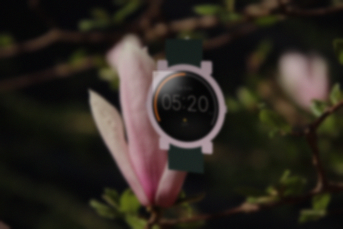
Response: 5:20
